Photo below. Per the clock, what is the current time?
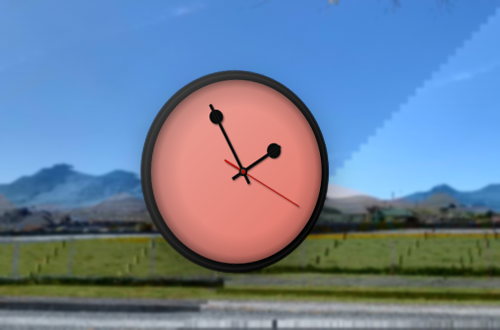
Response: 1:55:20
